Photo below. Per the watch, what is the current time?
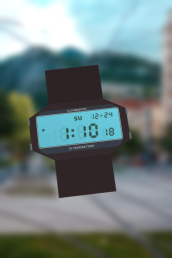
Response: 1:10:18
